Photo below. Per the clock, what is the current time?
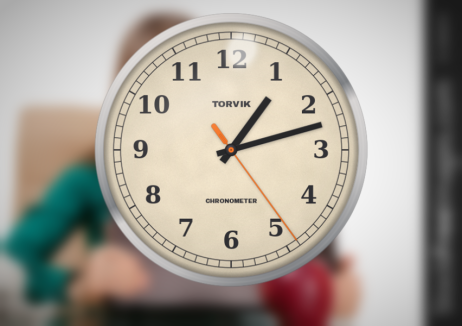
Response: 1:12:24
